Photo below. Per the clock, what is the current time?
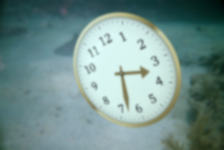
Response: 3:33
